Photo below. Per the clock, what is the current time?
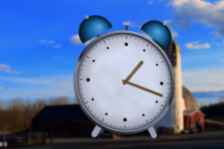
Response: 1:18
